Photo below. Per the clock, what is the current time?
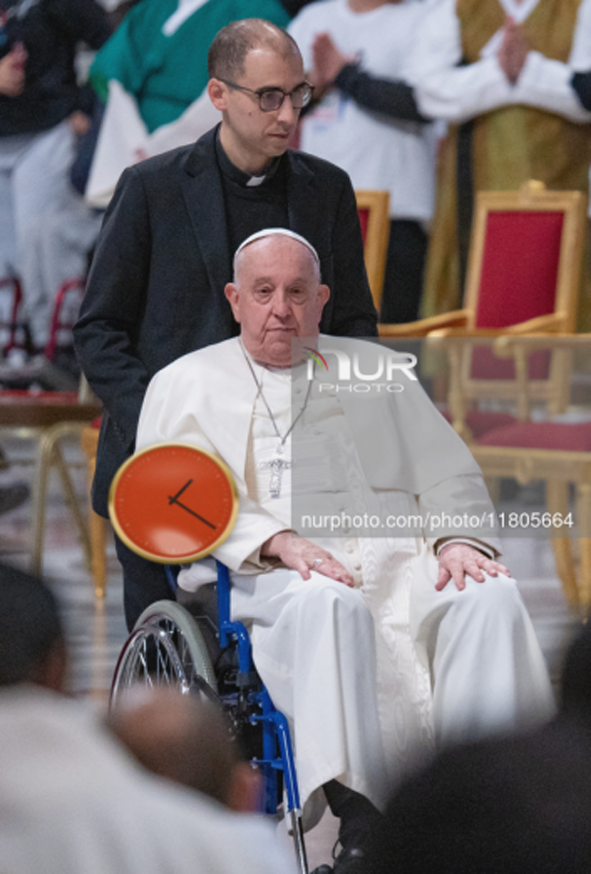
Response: 1:21
